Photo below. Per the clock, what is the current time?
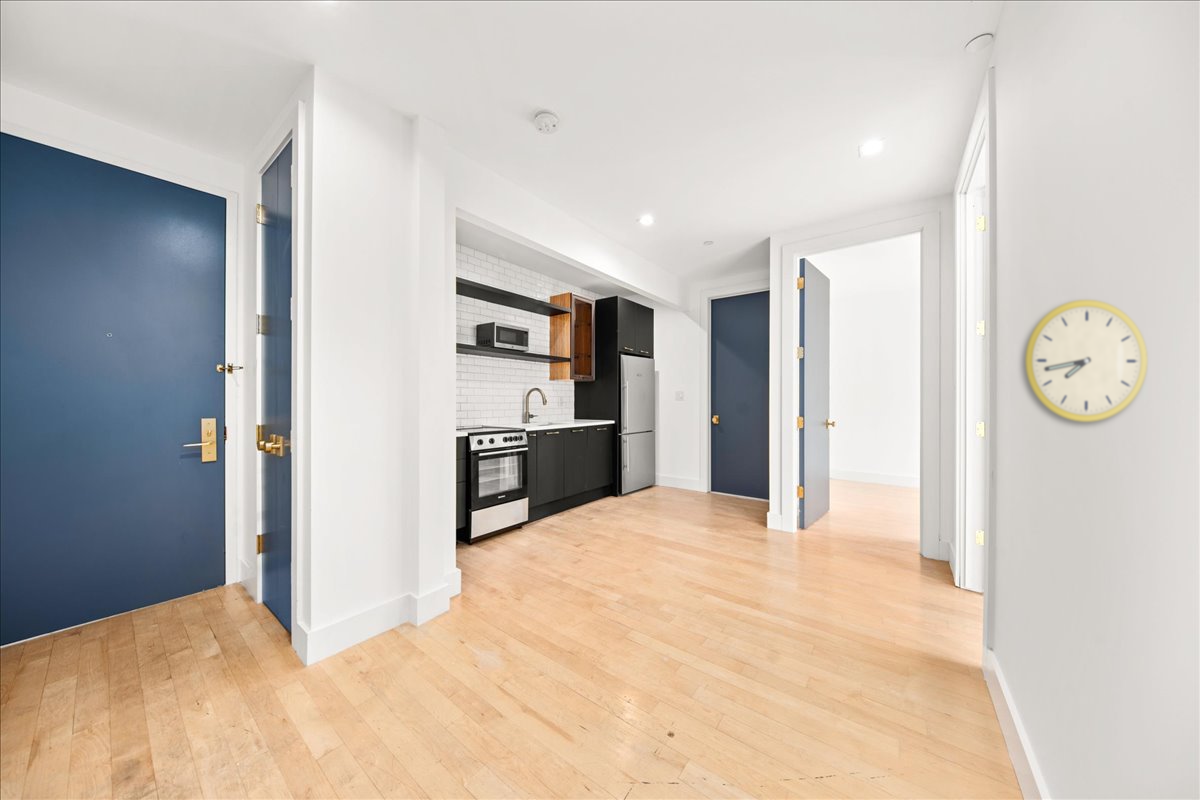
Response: 7:43
